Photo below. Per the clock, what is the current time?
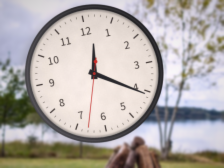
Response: 12:20:33
